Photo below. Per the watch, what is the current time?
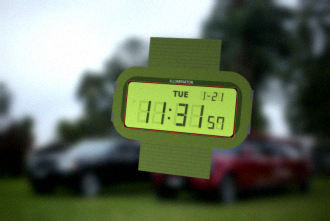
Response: 11:31:57
